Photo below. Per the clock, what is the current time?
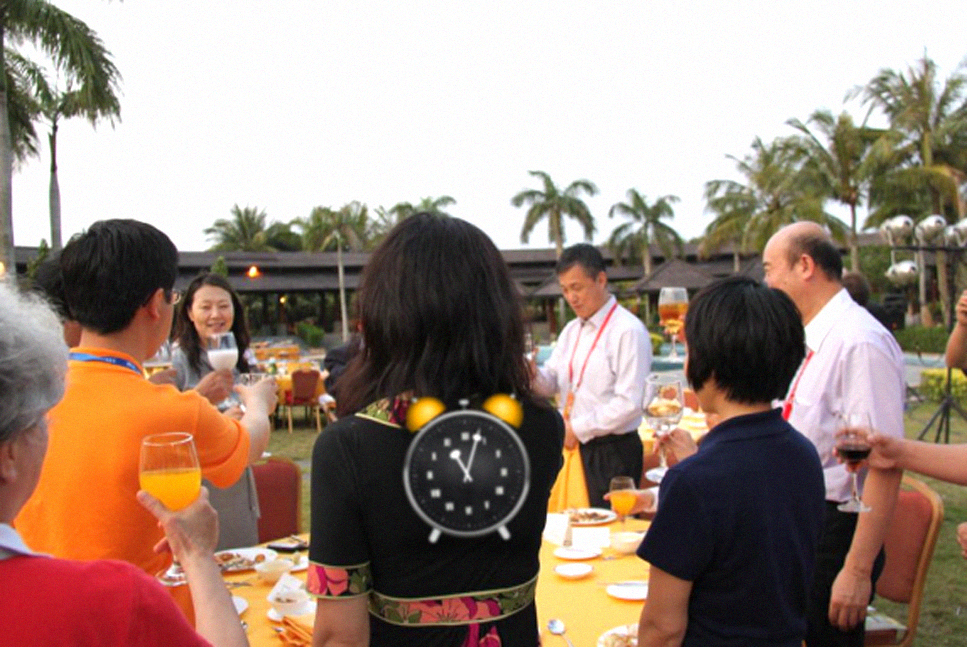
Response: 11:03
